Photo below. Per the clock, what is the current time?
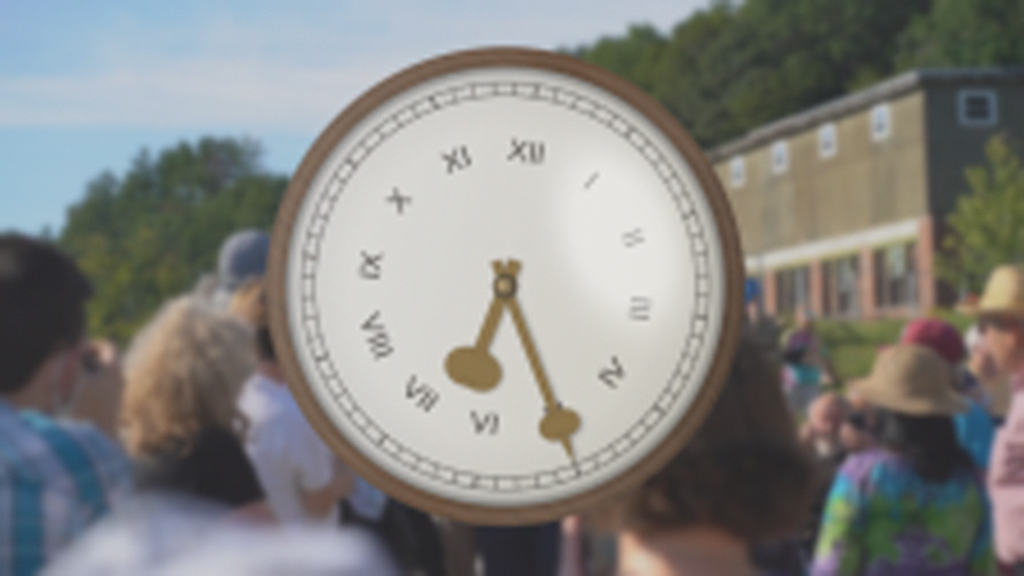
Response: 6:25
